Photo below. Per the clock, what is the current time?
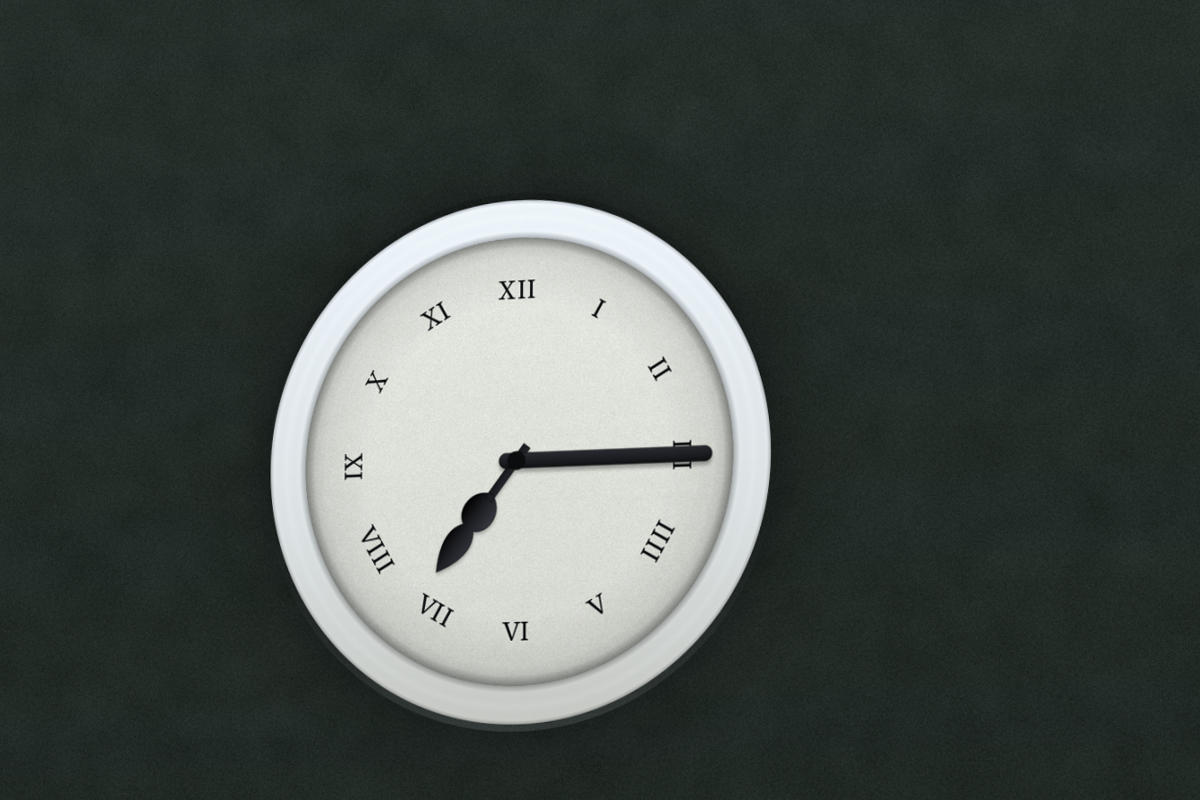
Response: 7:15
